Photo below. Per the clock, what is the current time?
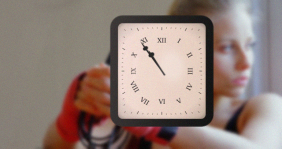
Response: 10:54
